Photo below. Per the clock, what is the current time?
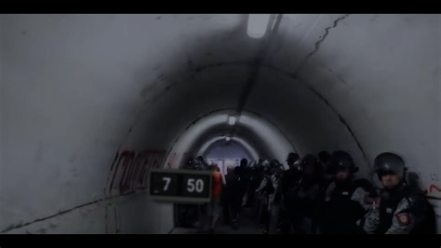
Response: 7:50
